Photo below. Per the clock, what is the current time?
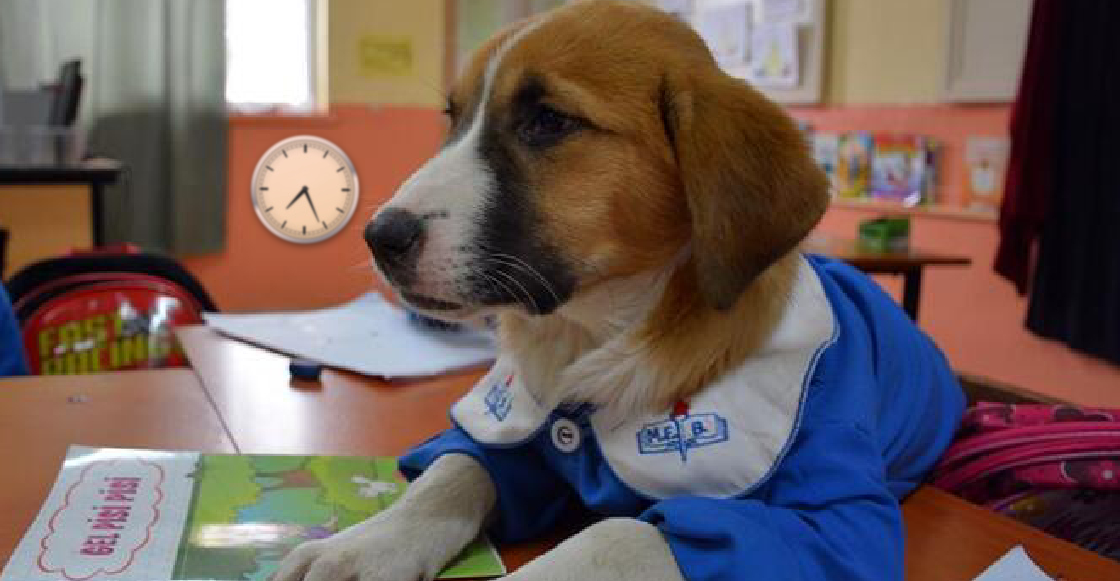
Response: 7:26
